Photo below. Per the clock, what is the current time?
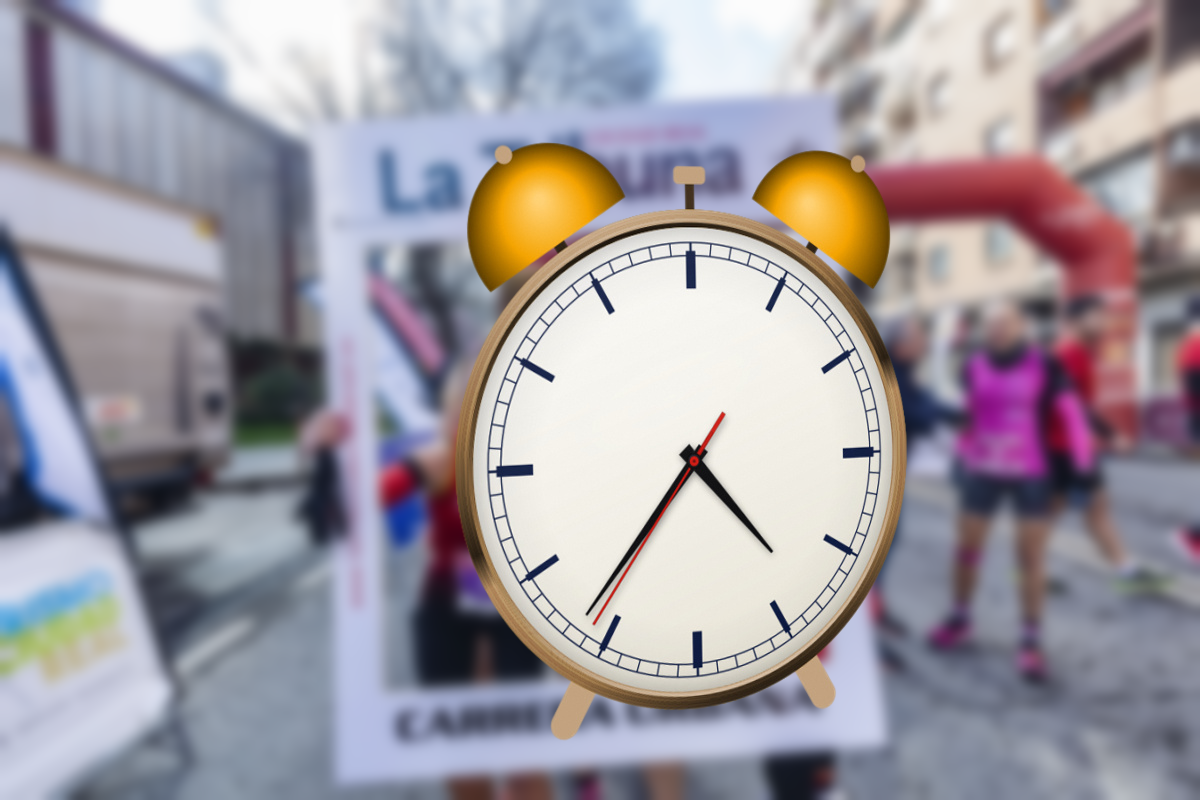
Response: 4:36:36
